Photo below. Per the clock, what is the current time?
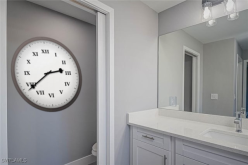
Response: 2:39
